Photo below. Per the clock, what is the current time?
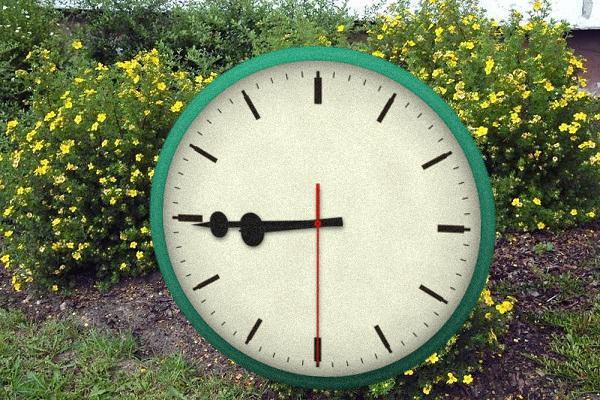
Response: 8:44:30
